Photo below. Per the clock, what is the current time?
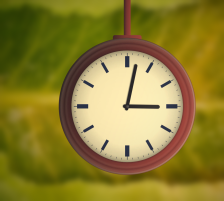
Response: 3:02
